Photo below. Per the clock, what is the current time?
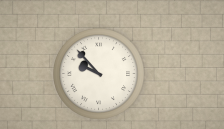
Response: 9:53
